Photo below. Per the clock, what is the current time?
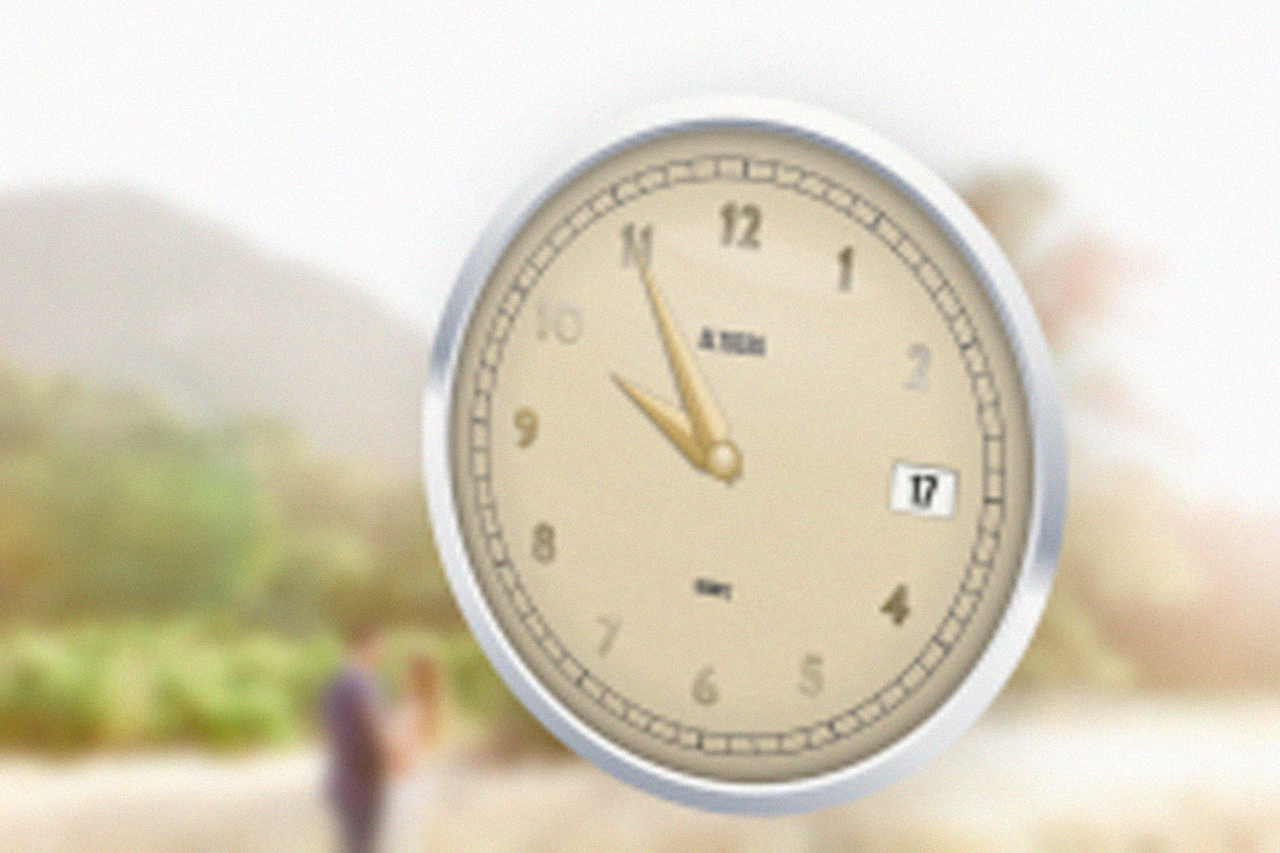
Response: 9:55
